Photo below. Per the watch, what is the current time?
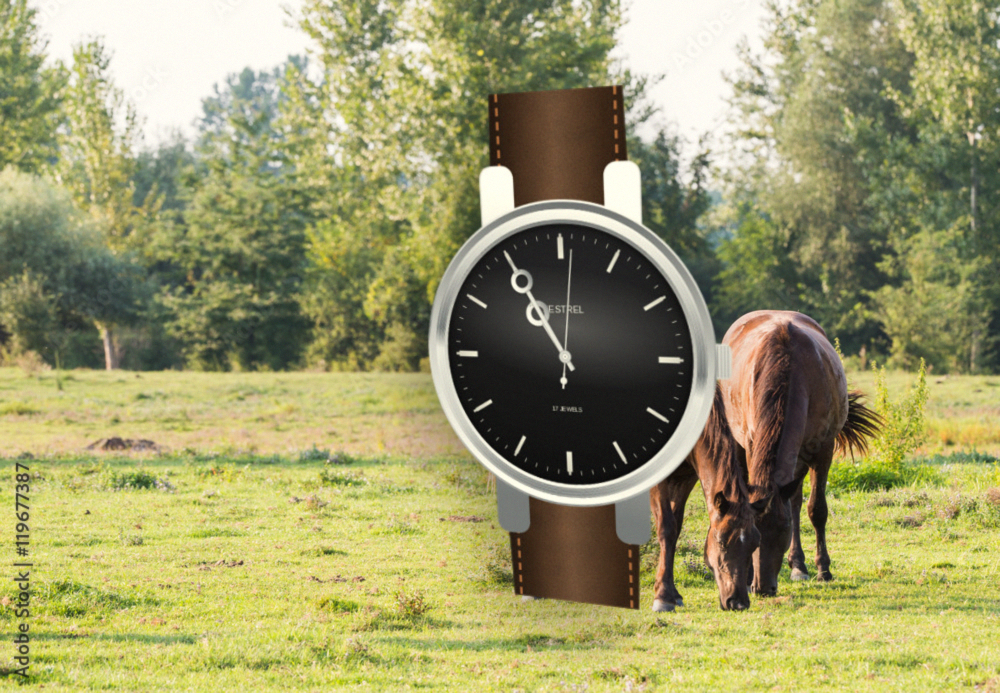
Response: 10:55:01
